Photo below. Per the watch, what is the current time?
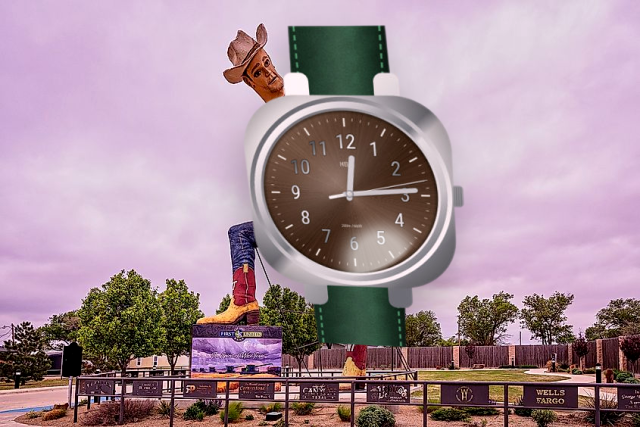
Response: 12:14:13
